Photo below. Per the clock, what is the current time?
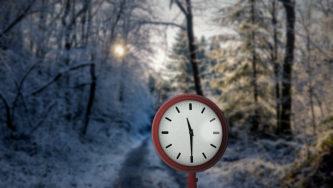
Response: 11:30
